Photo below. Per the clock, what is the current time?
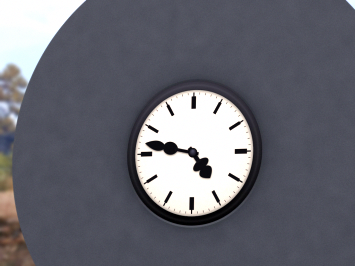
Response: 4:47
